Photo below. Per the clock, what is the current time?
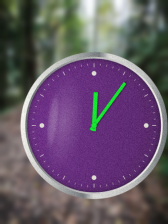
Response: 12:06
